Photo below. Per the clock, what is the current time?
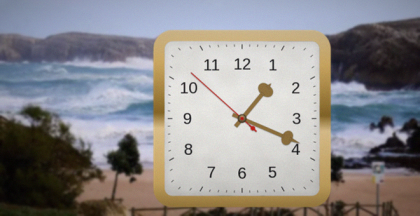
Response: 1:18:52
